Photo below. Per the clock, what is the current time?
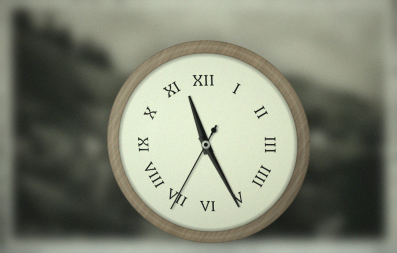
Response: 11:25:35
